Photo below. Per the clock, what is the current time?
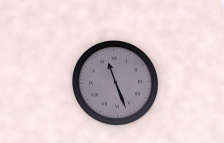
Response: 11:27
